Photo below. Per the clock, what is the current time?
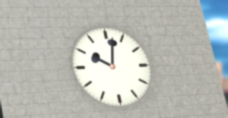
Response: 10:02
